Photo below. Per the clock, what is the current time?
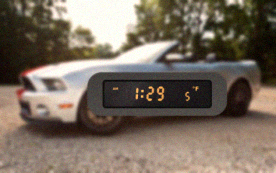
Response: 1:29
